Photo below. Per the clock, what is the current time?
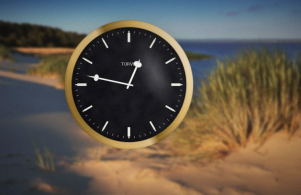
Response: 12:47
